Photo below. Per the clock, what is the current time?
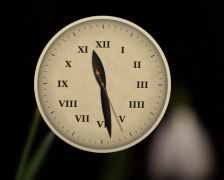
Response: 11:28:26
